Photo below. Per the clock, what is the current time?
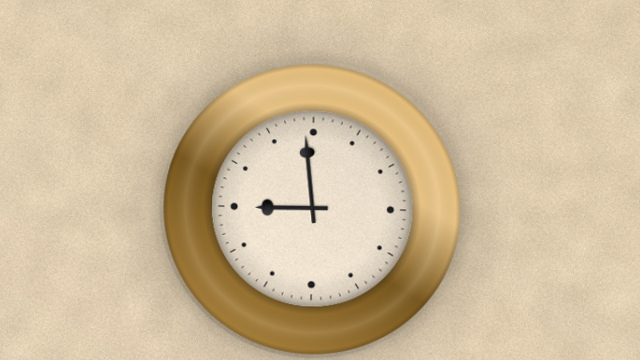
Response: 8:59
